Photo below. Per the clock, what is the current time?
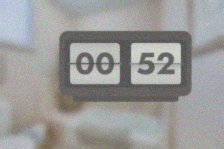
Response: 0:52
